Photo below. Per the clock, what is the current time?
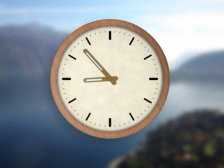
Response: 8:53
